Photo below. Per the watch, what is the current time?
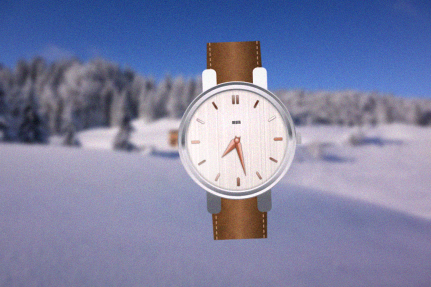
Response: 7:28
